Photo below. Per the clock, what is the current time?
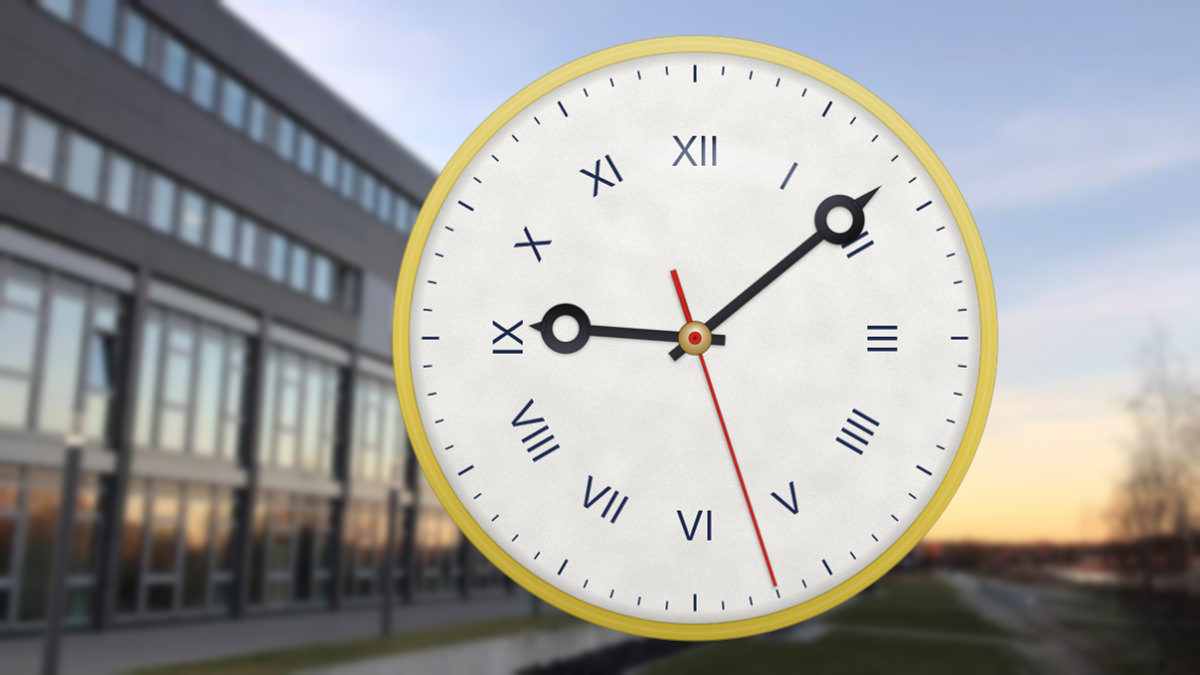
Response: 9:08:27
